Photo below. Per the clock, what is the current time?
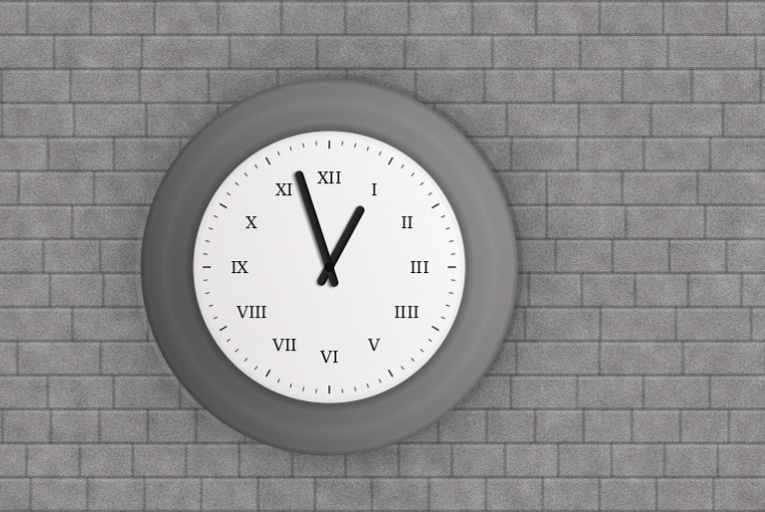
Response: 12:57
